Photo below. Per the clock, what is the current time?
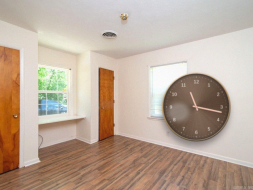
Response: 11:17
